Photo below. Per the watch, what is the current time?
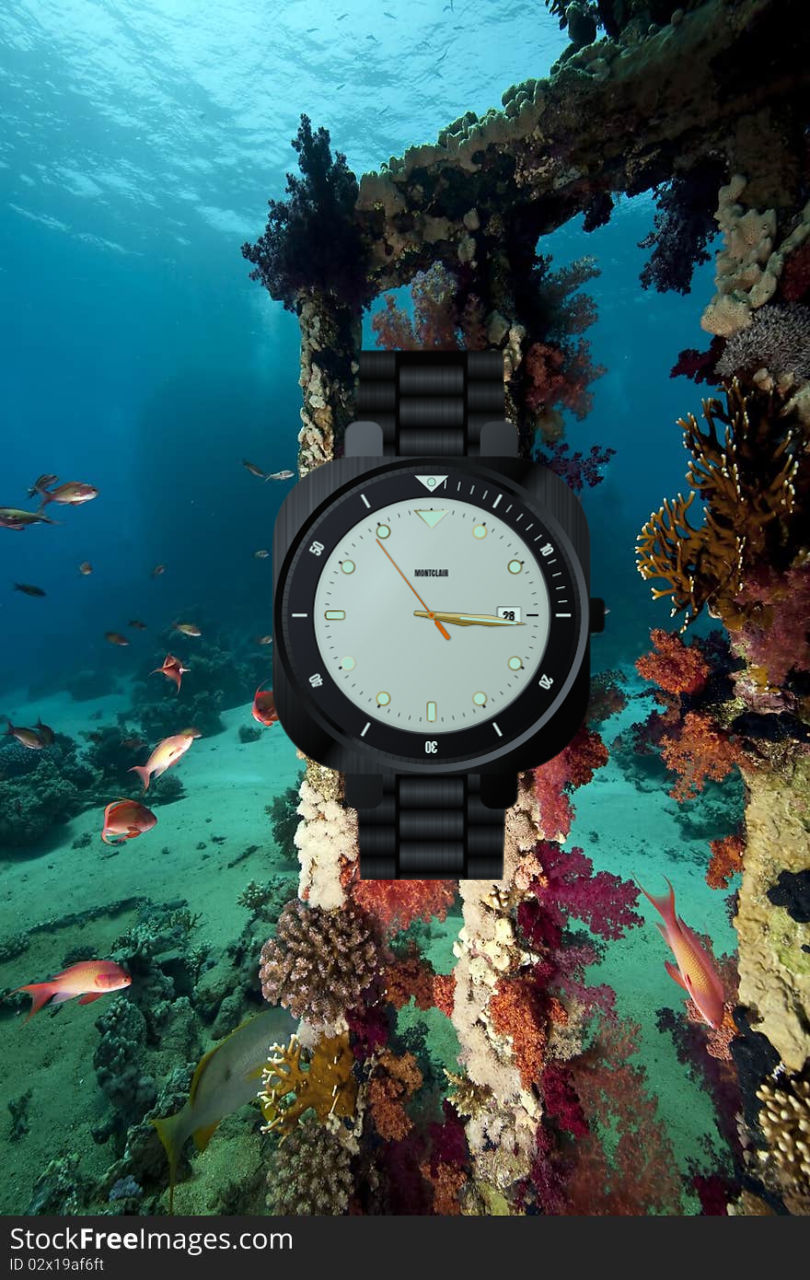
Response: 3:15:54
